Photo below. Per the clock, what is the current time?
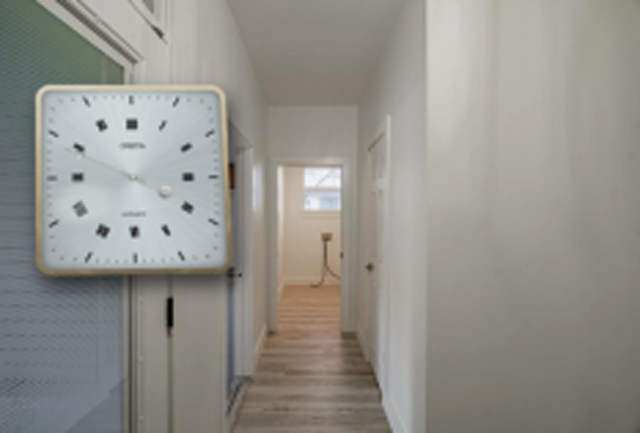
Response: 3:49
